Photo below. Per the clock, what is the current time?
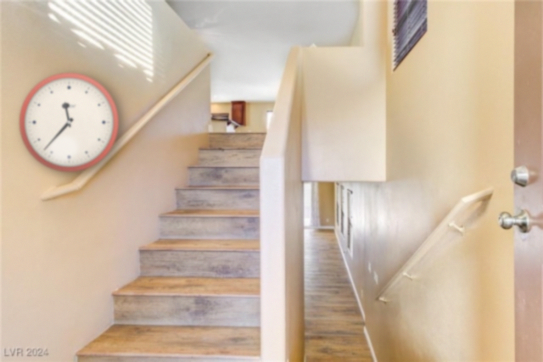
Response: 11:37
